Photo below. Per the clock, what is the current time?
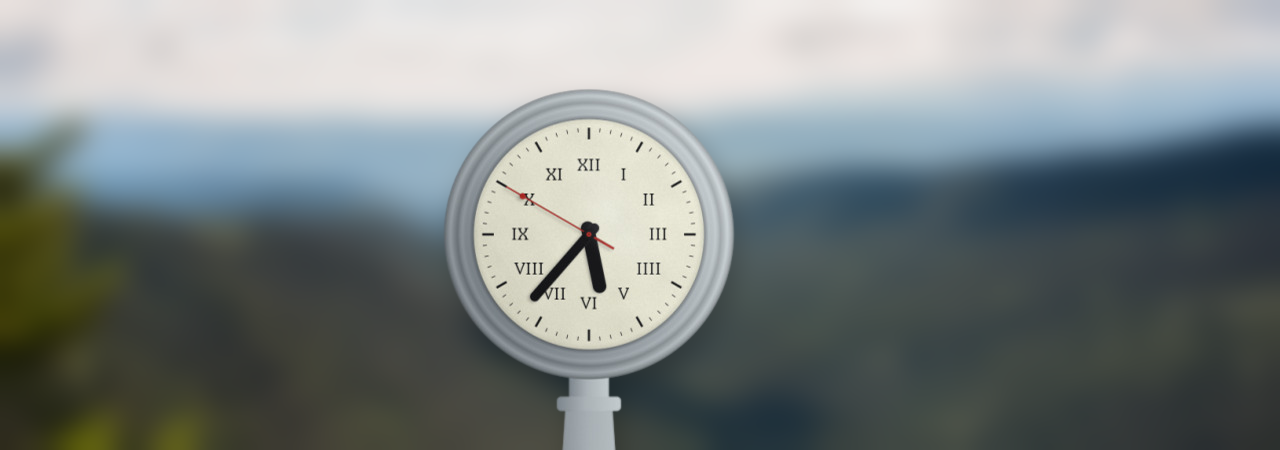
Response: 5:36:50
